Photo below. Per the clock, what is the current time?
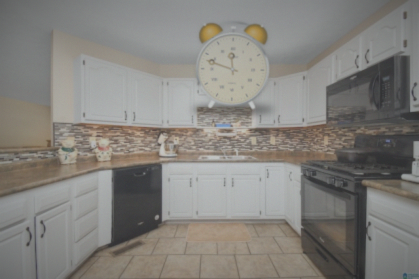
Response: 11:48
